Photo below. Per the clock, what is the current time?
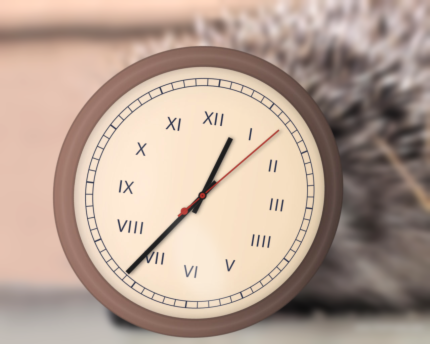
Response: 12:36:07
